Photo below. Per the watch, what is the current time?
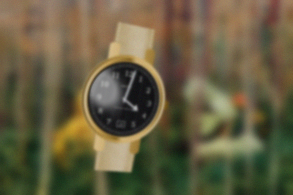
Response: 4:02
